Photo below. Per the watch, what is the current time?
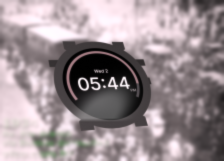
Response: 5:44
